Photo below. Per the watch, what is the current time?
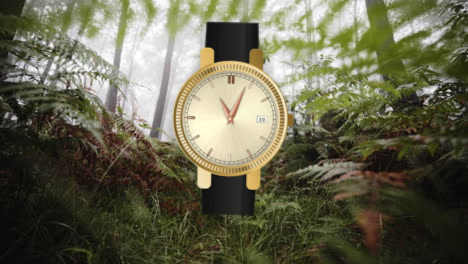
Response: 11:04
